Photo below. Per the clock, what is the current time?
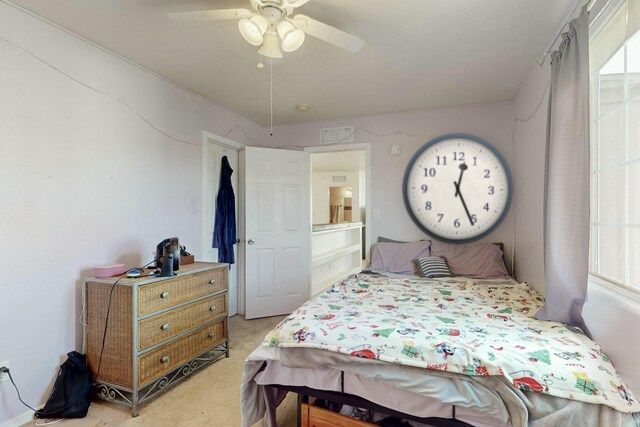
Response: 12:26
